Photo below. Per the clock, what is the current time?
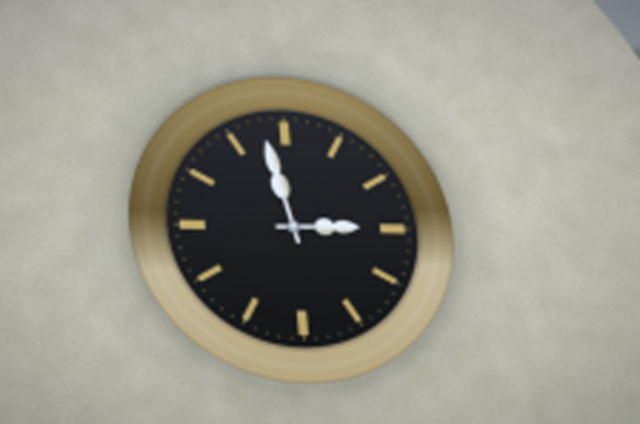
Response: 2:58
